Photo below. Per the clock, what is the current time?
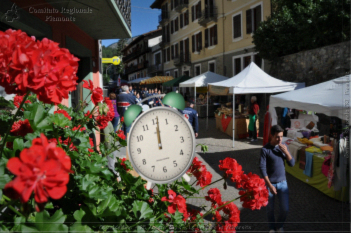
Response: 12:01
